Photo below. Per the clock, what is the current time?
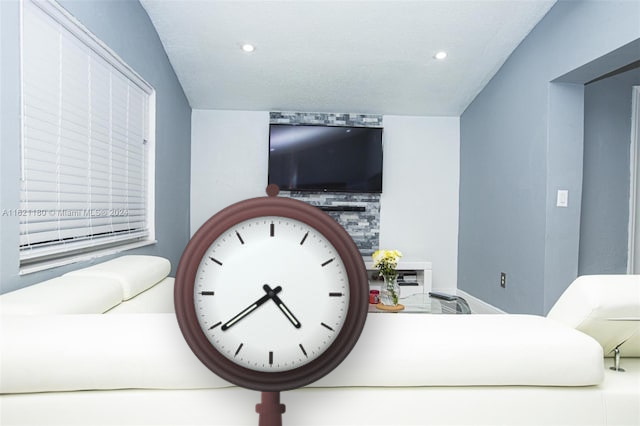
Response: 4:39
